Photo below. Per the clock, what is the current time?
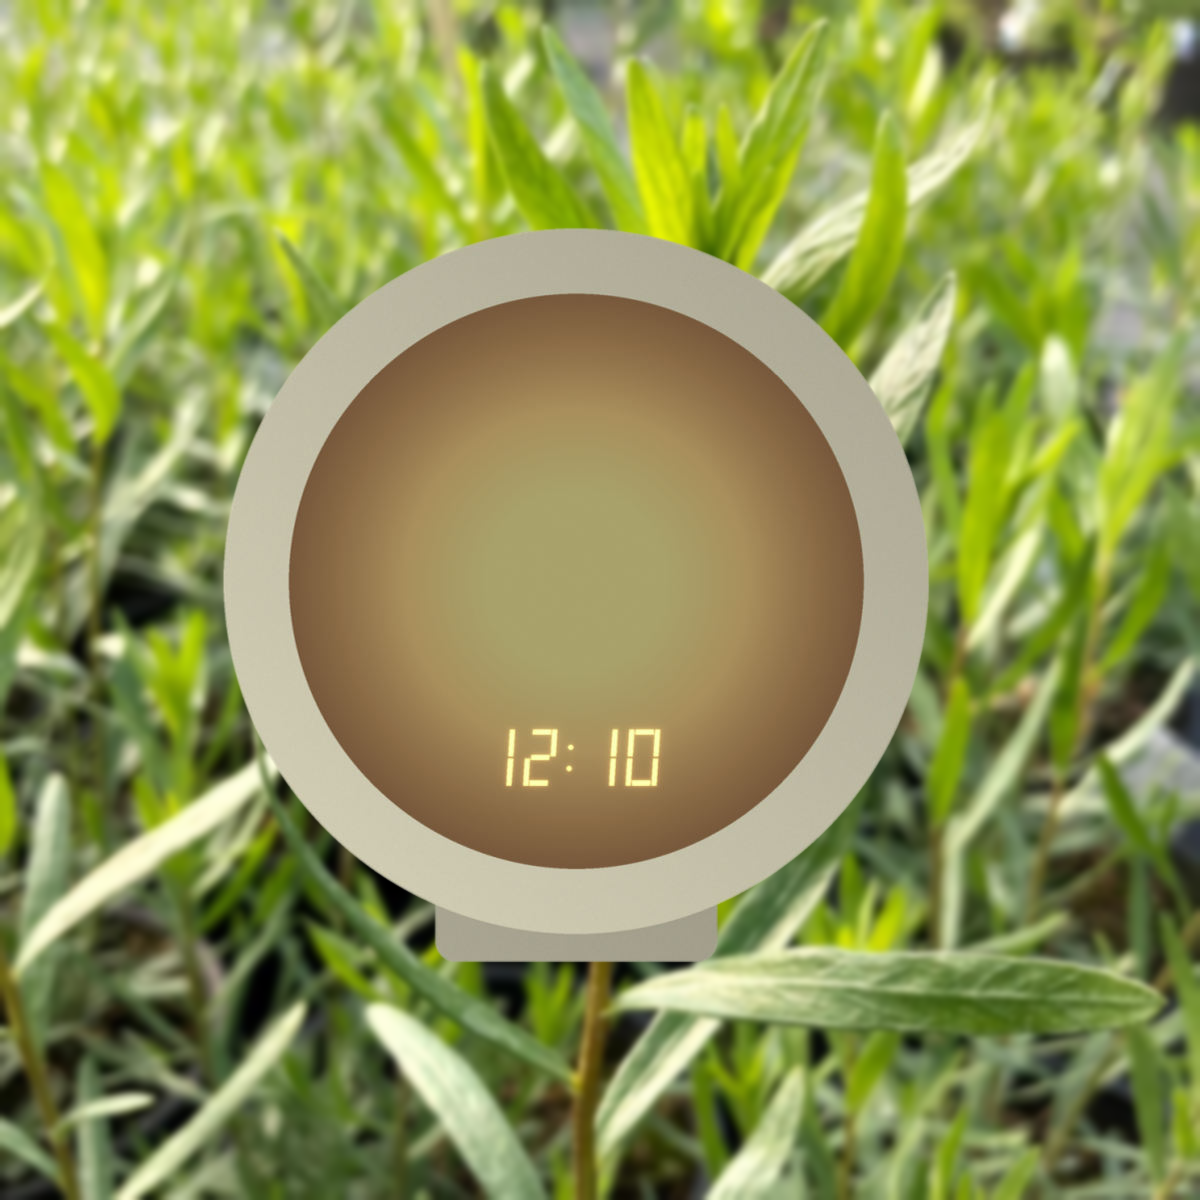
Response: 12:10
